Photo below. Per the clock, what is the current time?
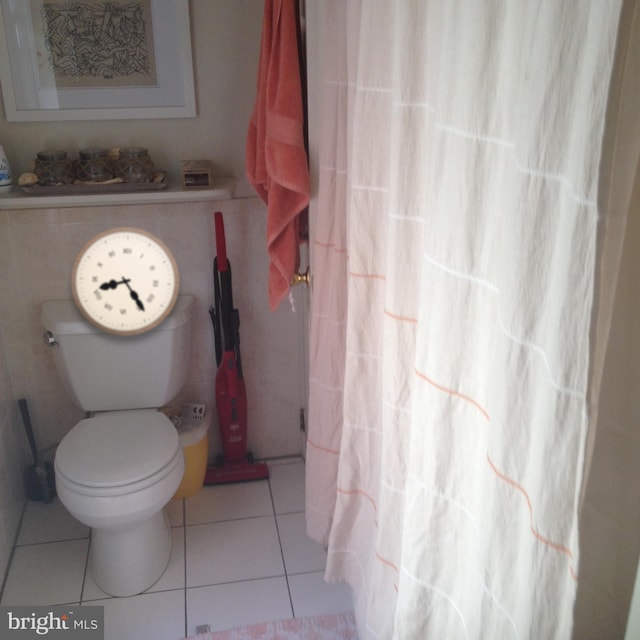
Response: 8:24
